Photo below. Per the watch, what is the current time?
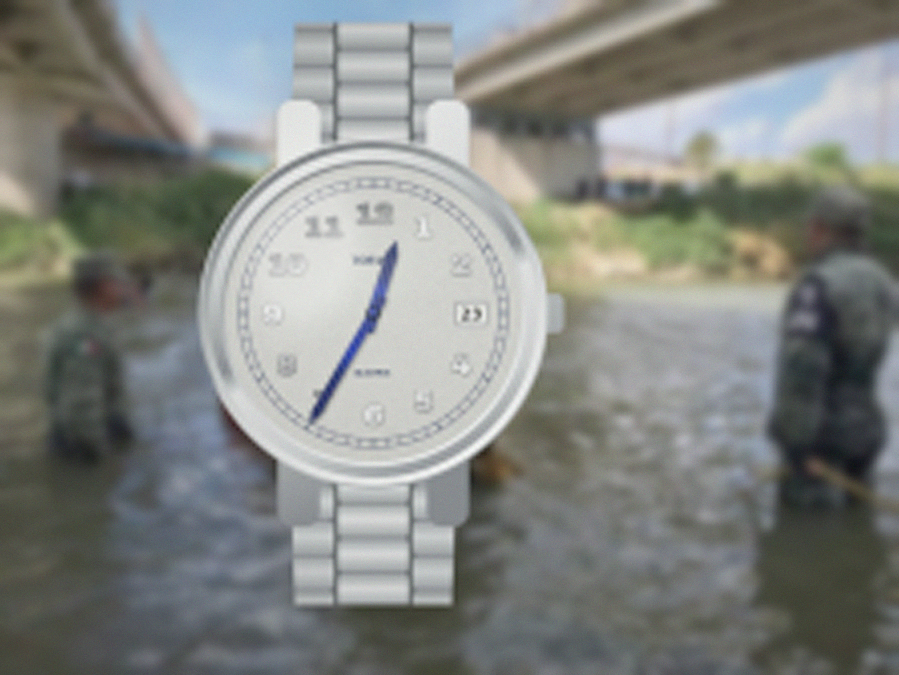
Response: 12:35
